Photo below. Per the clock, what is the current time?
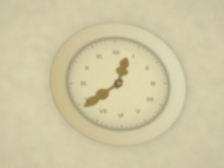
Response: 12:39
